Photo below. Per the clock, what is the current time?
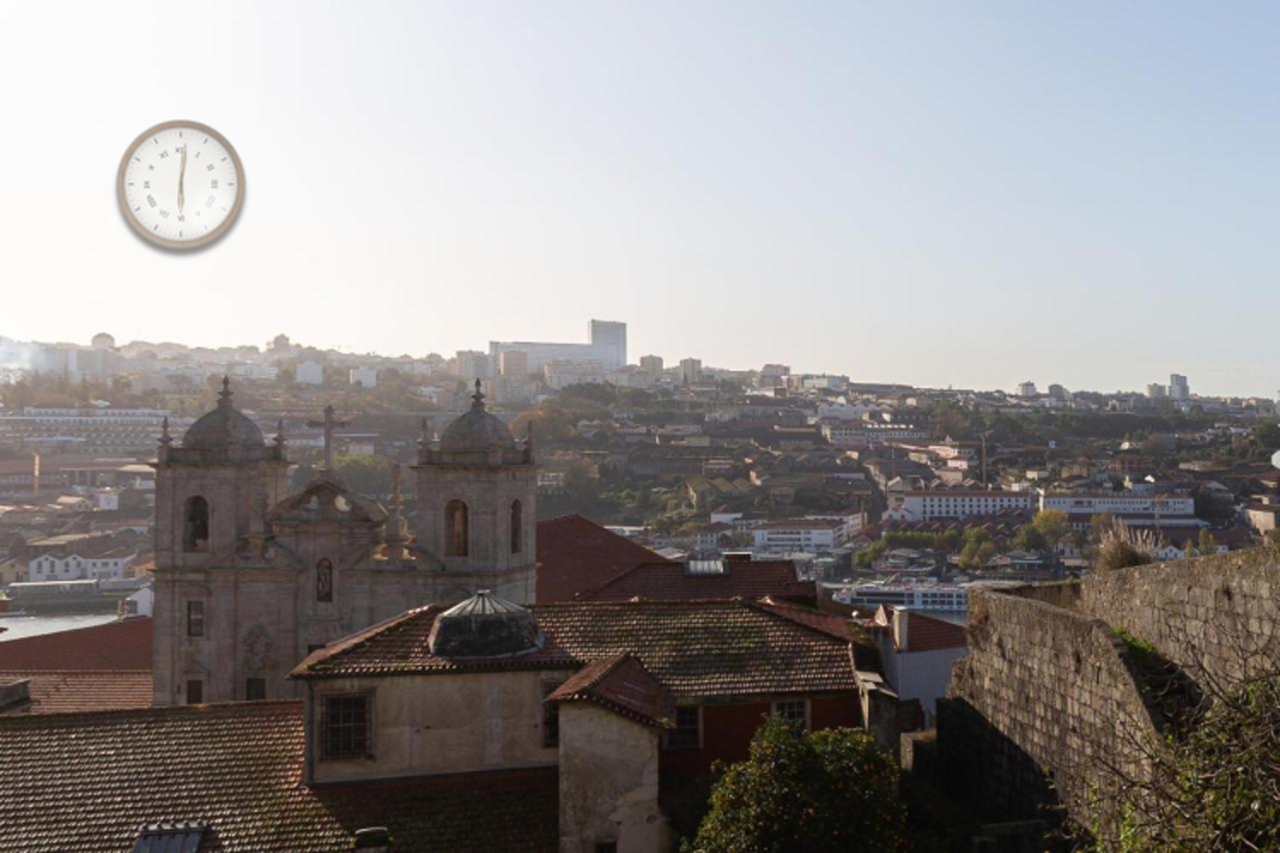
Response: 6:01
